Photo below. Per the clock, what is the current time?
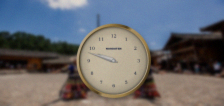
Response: 9:48
